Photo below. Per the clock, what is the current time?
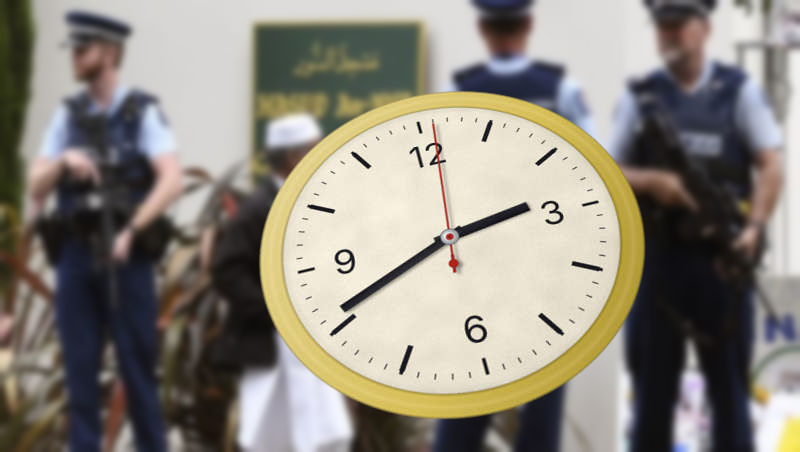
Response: 2:41:01
